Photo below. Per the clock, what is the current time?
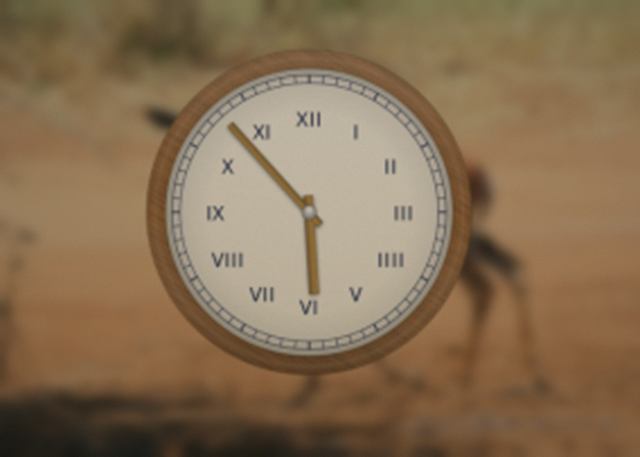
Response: 5:53
